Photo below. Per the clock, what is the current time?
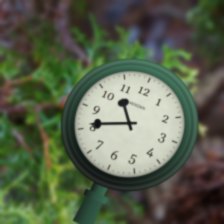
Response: 10:41
